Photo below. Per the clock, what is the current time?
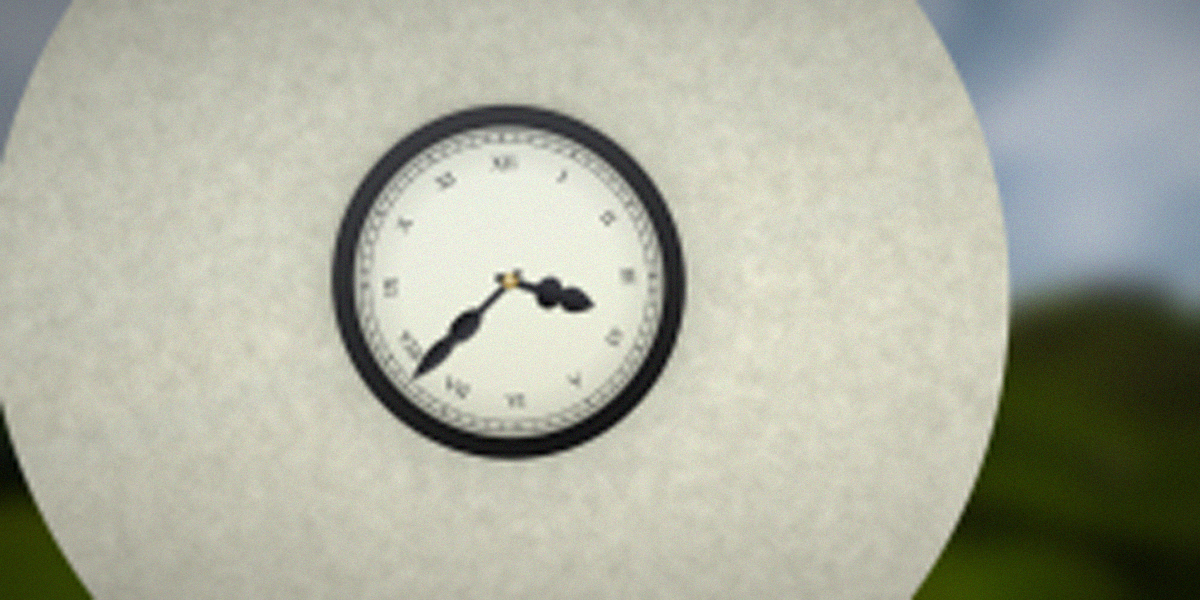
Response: 3:38
